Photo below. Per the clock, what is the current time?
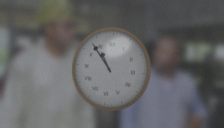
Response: 10:53
